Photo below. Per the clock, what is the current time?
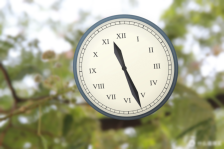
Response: 11:27
